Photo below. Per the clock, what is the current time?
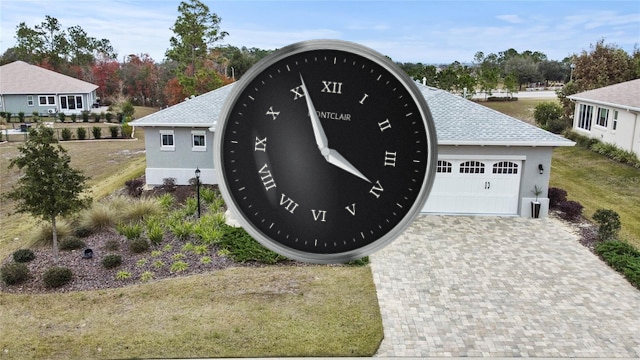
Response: 3:56
